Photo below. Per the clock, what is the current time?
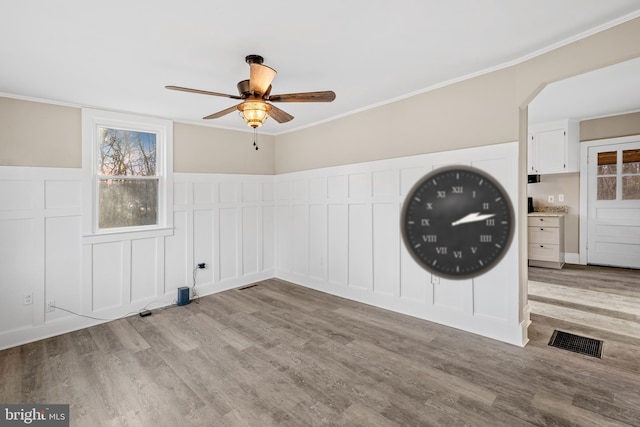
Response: 2:13
